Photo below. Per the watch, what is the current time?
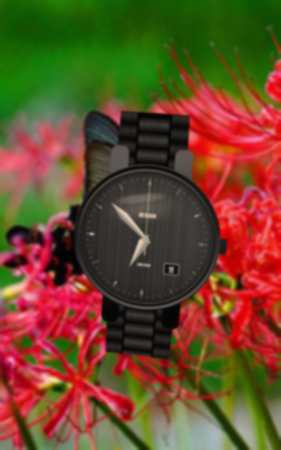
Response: 6:52:00
